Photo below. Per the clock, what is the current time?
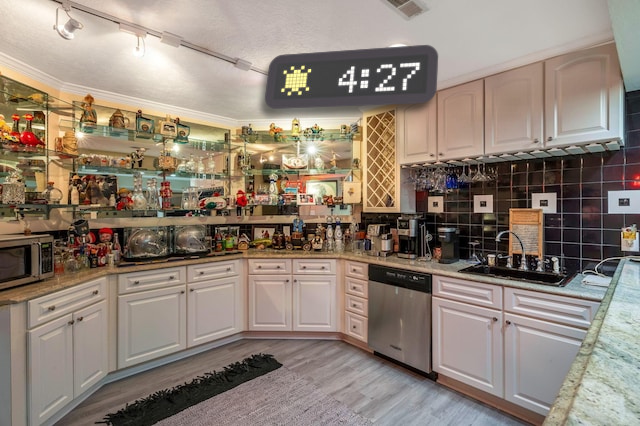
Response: 4:27
